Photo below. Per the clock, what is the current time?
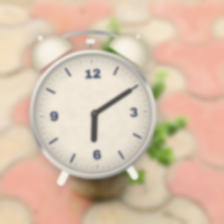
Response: 6:10
